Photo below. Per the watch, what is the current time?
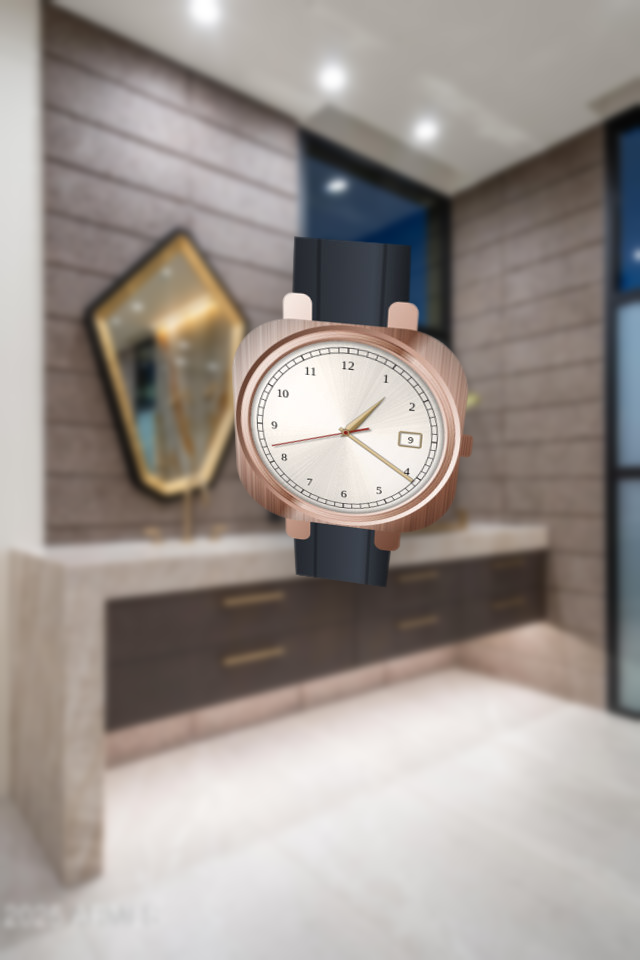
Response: 1:20:42
